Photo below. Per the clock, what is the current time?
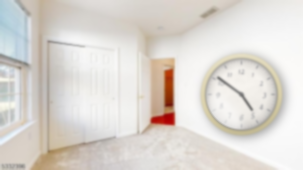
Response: 4:51
